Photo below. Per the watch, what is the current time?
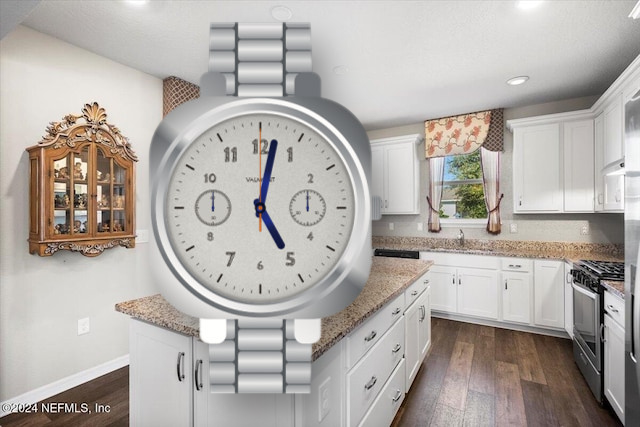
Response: 5:02
